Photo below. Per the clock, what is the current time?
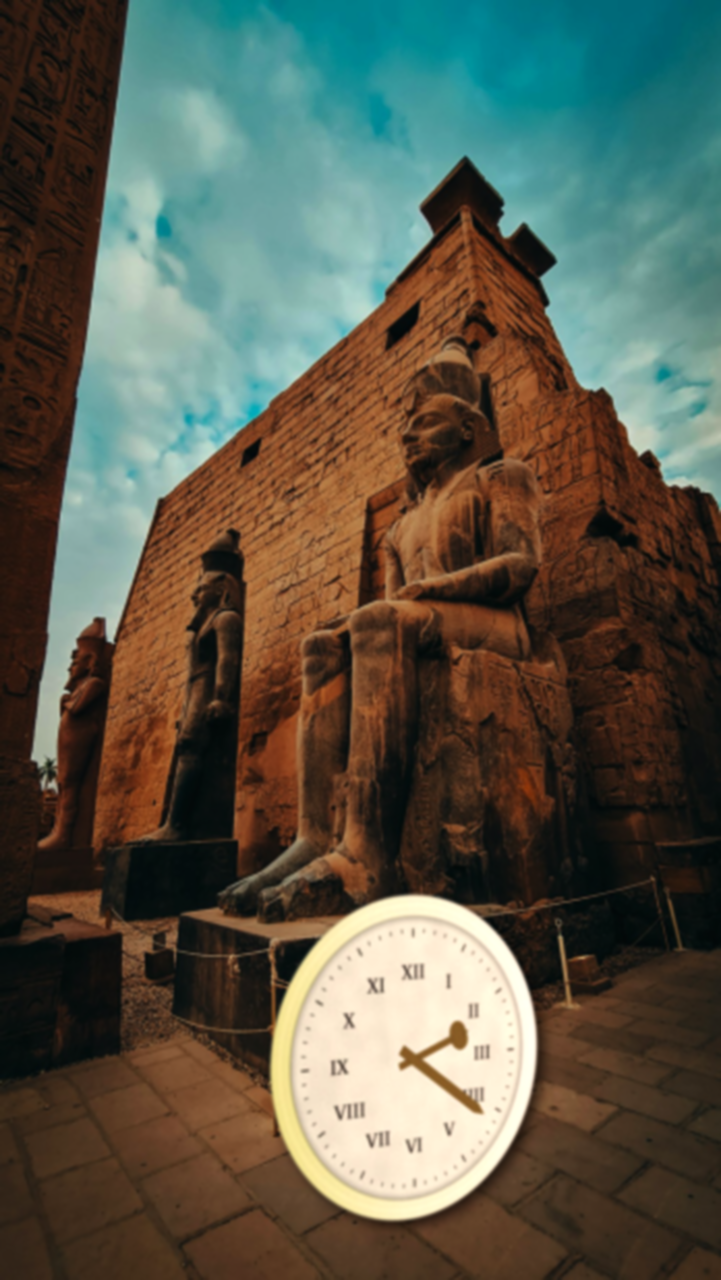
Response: 2:21
